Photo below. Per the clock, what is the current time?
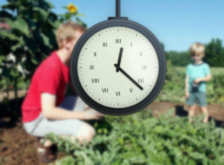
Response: 12:22
